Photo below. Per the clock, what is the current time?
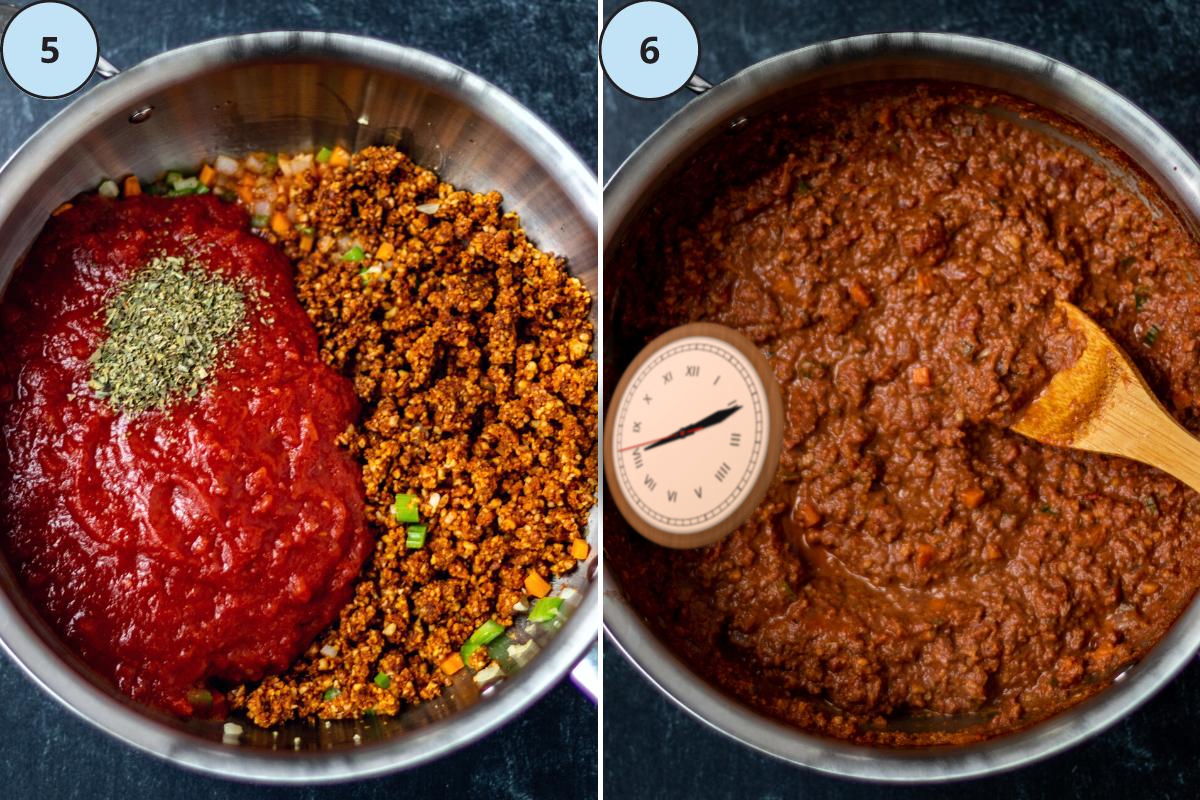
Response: 8:10:42
